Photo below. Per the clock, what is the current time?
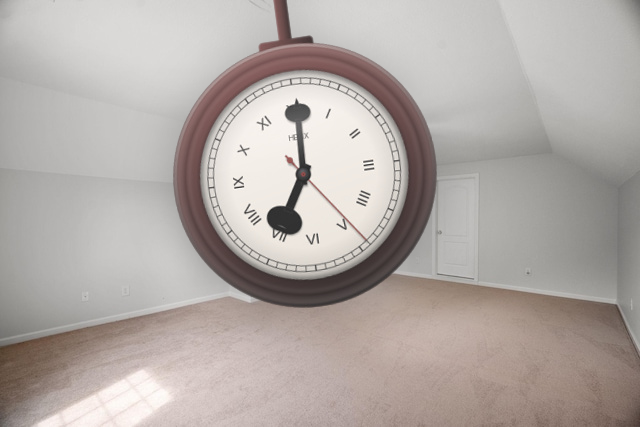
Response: 7:00:24
